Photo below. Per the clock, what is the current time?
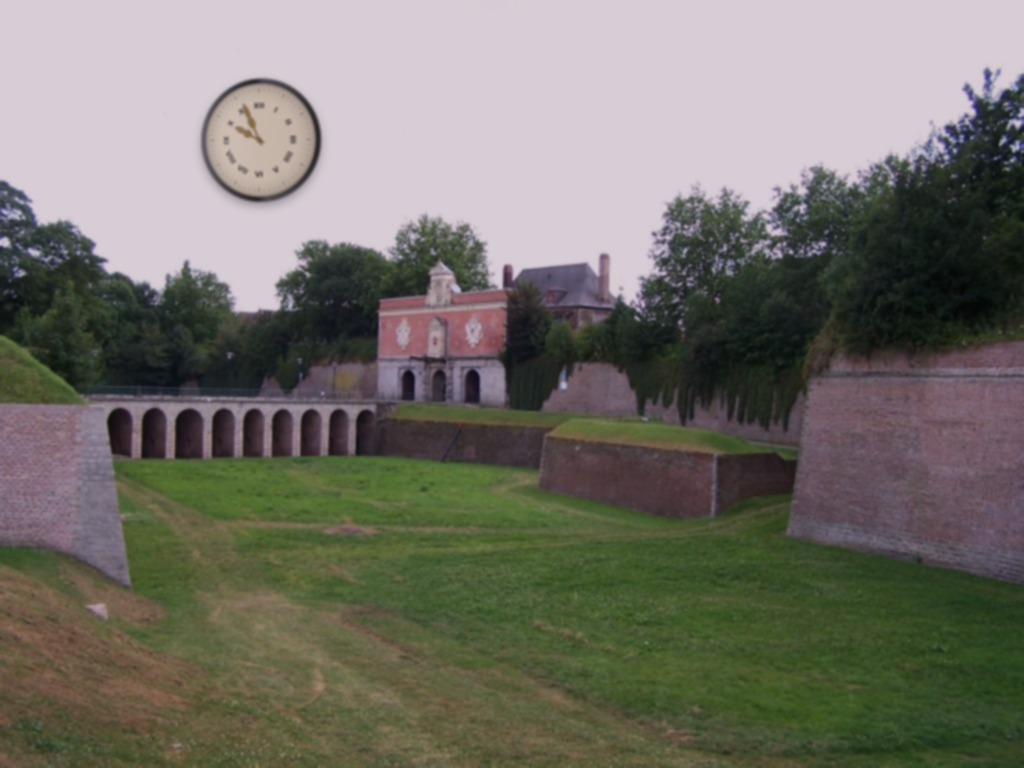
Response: 9:56
